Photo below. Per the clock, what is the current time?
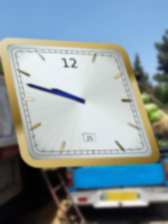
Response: 9:48
